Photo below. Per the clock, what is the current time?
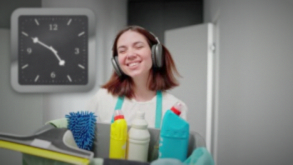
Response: 4:50
